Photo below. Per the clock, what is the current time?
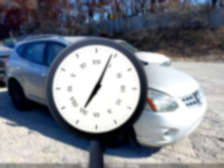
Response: 7:04
